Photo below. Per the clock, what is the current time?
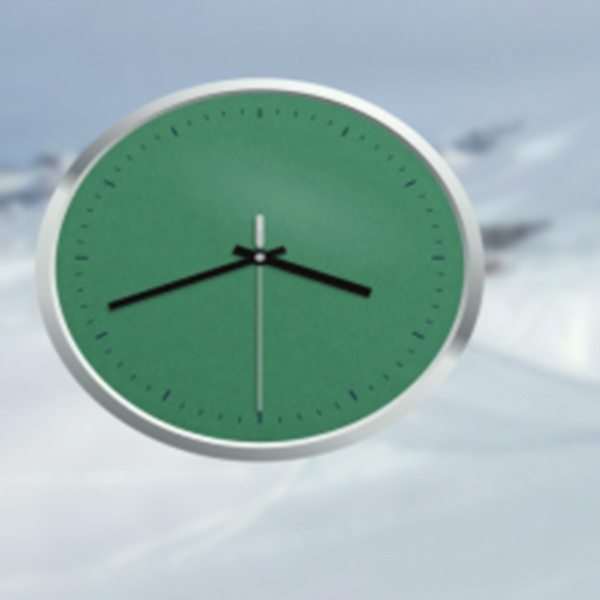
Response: 3:41:30
